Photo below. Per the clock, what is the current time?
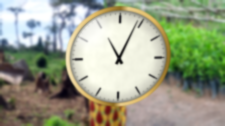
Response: 11:04
